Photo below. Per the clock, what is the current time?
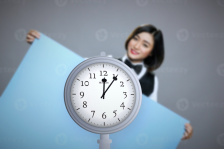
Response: 12:06
